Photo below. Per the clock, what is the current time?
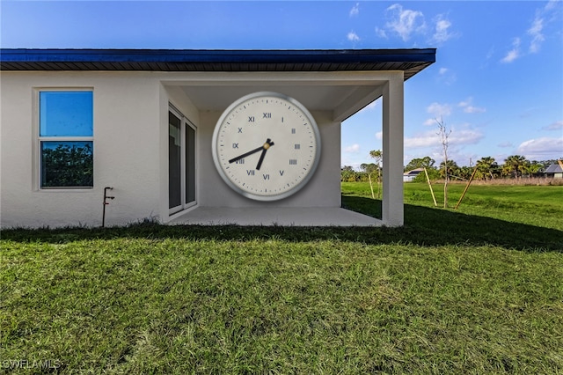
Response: 6:41
